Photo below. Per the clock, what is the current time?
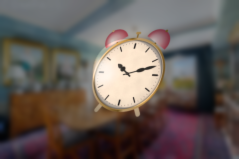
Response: 10:12
